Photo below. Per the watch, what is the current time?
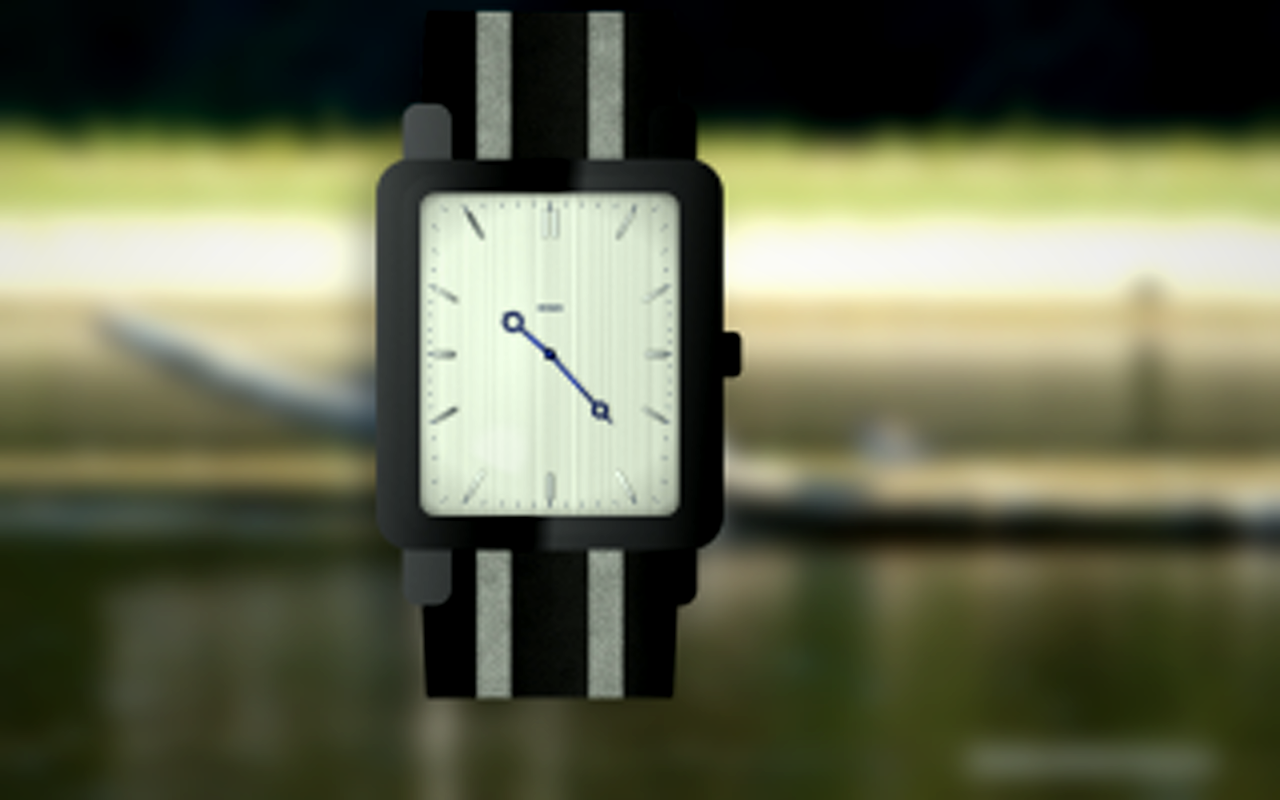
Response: 10:23
